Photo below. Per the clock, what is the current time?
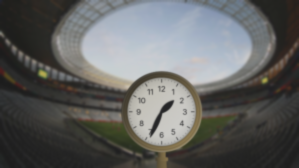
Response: 1:34
